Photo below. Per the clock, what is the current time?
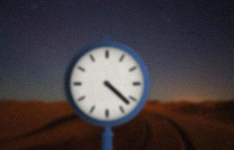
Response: 4:22
